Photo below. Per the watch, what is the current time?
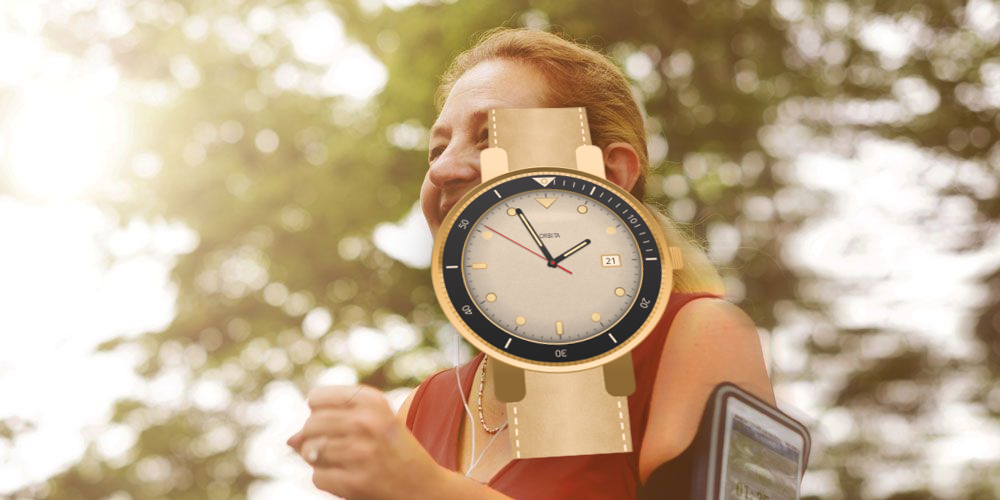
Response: 1:55:51
